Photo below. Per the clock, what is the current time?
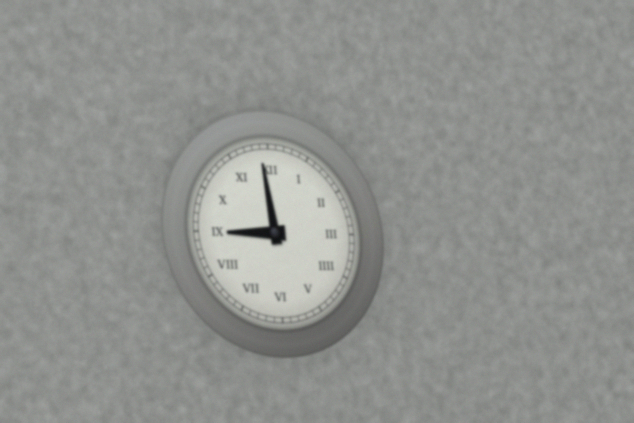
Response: 8:59
